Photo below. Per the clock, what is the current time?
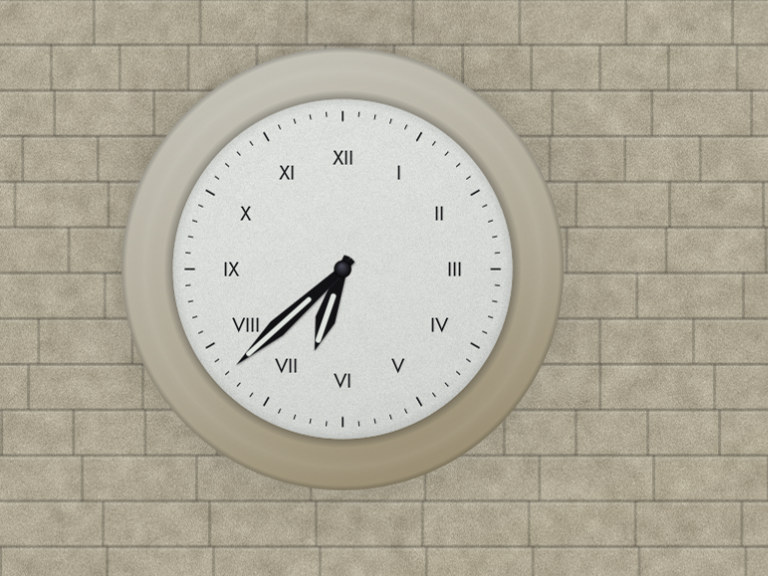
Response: 6:38
